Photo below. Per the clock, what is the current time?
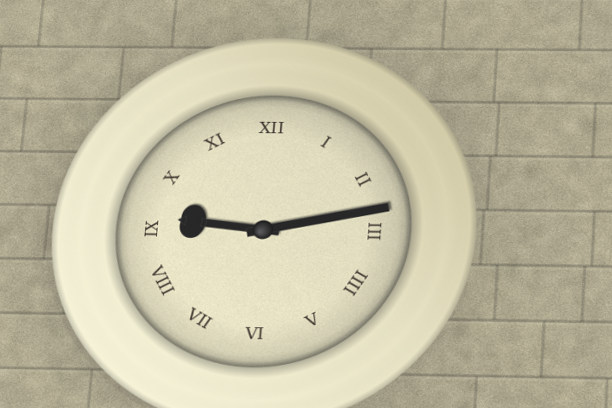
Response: 9:13
